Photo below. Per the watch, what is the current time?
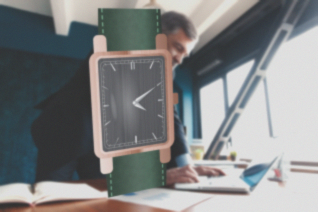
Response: 4:10
